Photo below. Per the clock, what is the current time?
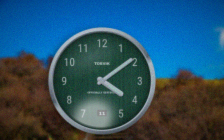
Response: 4:09
